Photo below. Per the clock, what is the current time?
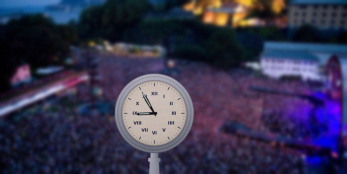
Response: 8:55
